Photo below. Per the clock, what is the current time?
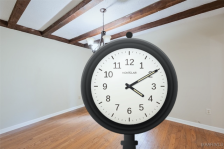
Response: 4:10
